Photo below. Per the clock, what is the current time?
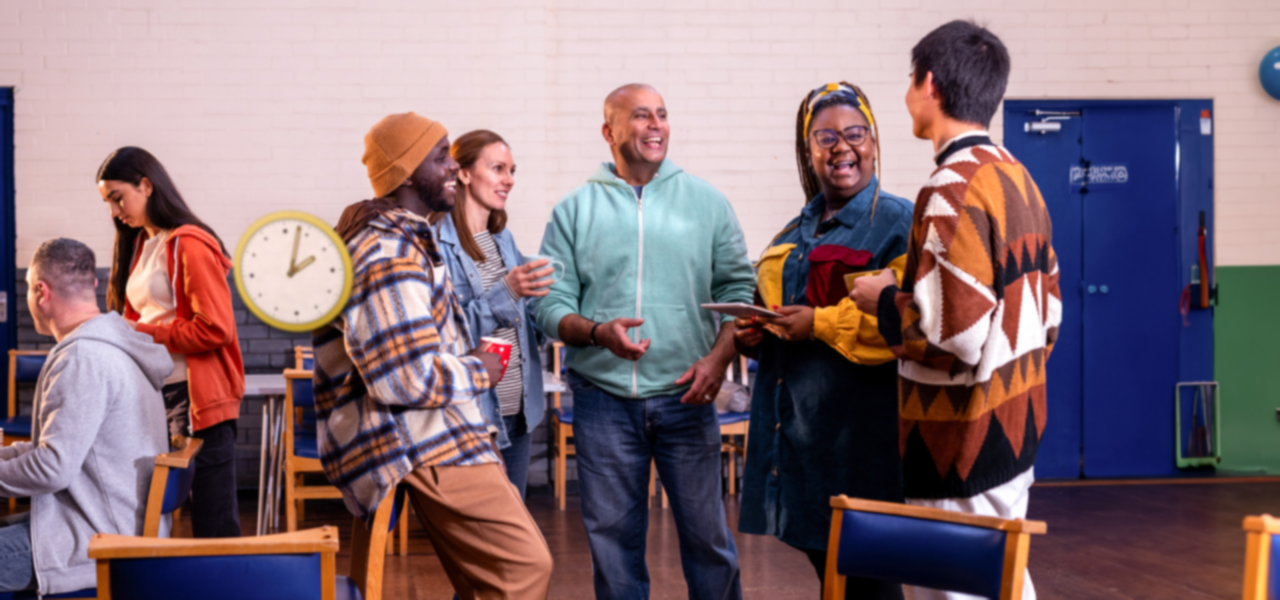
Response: 2:03
